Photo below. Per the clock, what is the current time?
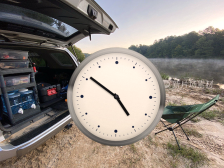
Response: 4:51
